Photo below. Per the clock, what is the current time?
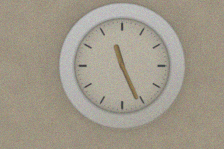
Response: 11:26
